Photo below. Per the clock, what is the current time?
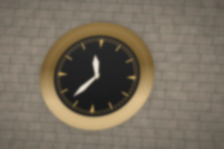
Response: 11:37
